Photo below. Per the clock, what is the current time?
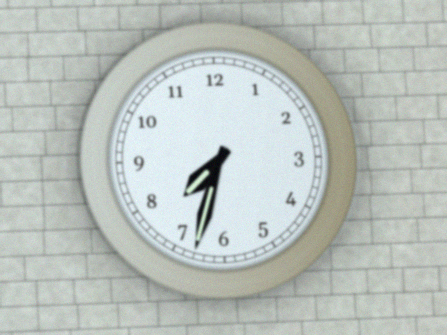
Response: 7:33
